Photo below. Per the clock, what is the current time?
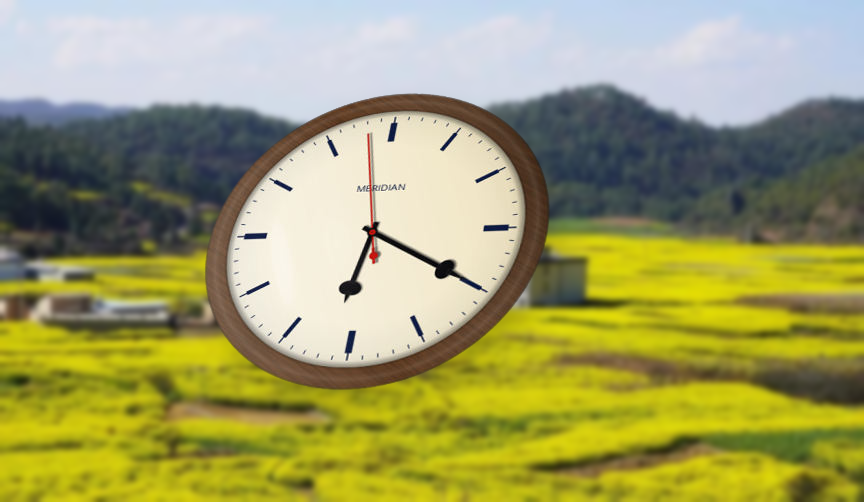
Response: 6:19:58
